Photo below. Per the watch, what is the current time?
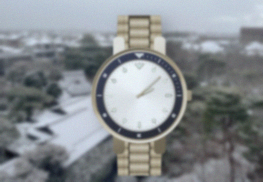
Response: 2:08
